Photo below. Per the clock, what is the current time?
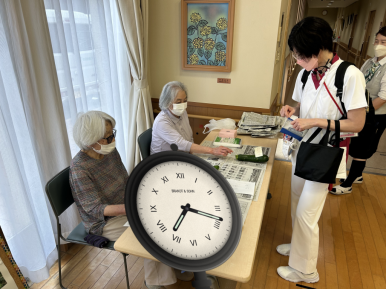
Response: 7:18
